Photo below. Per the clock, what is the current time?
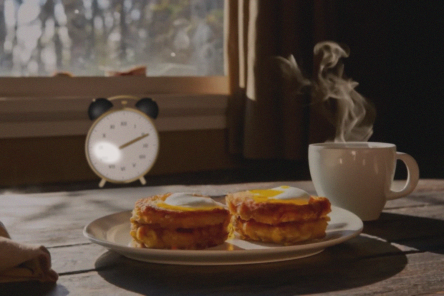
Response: 2:11
